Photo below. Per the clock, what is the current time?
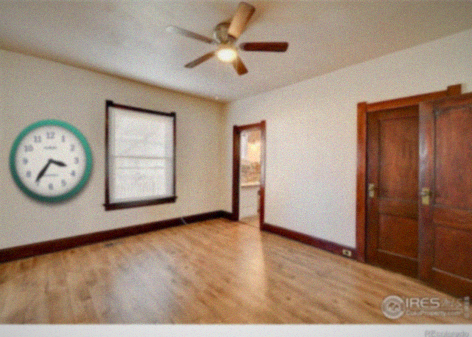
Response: 3:36
